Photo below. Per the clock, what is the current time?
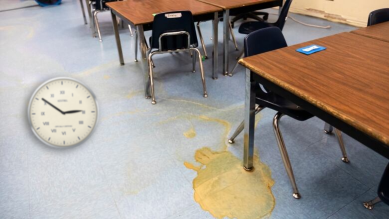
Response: 2:51
